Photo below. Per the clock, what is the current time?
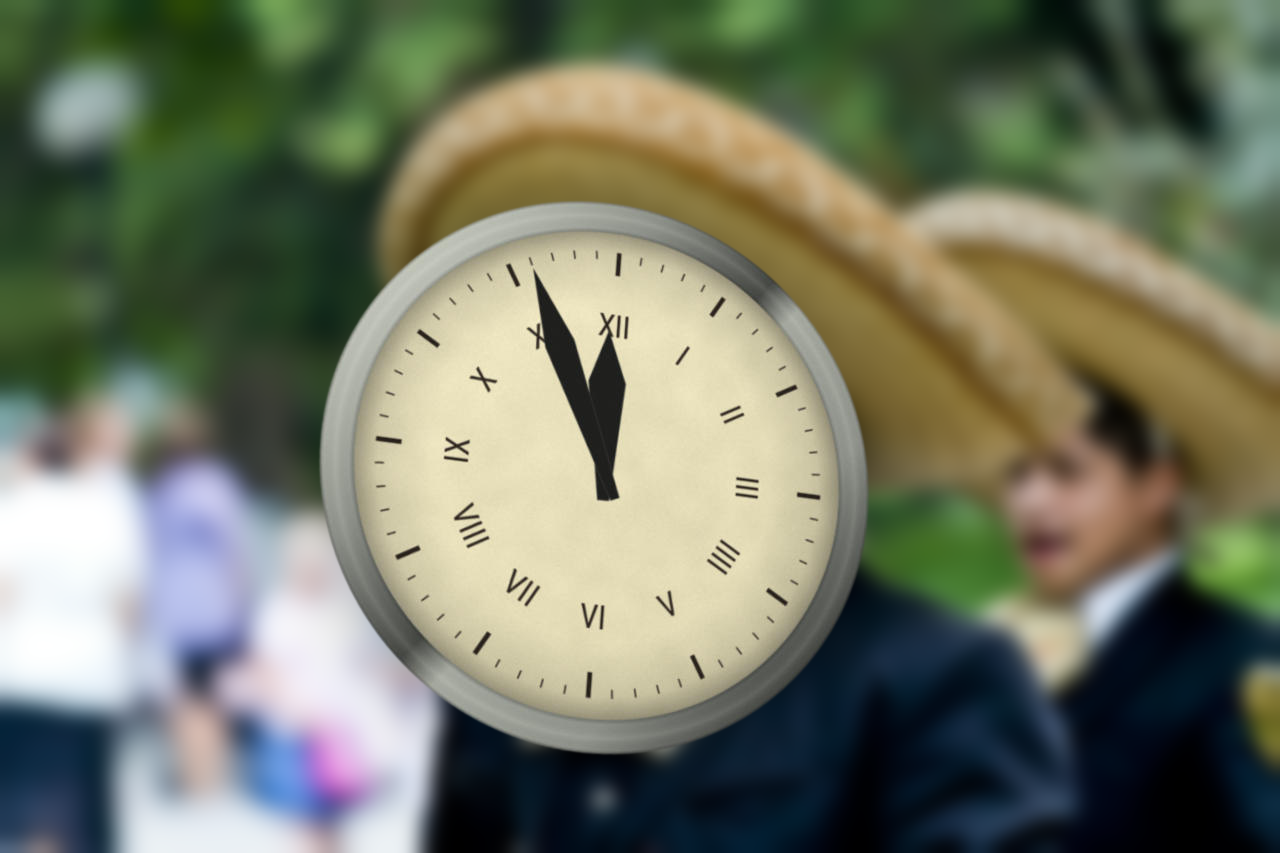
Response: 11:56
